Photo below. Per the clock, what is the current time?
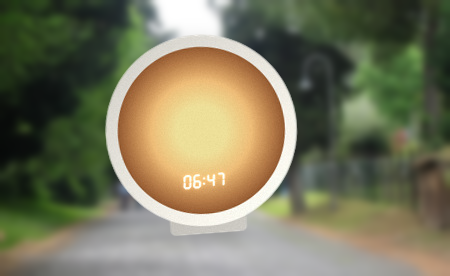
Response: 6:47
